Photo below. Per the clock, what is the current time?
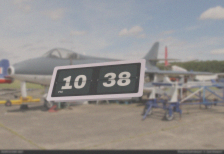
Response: 10:38
